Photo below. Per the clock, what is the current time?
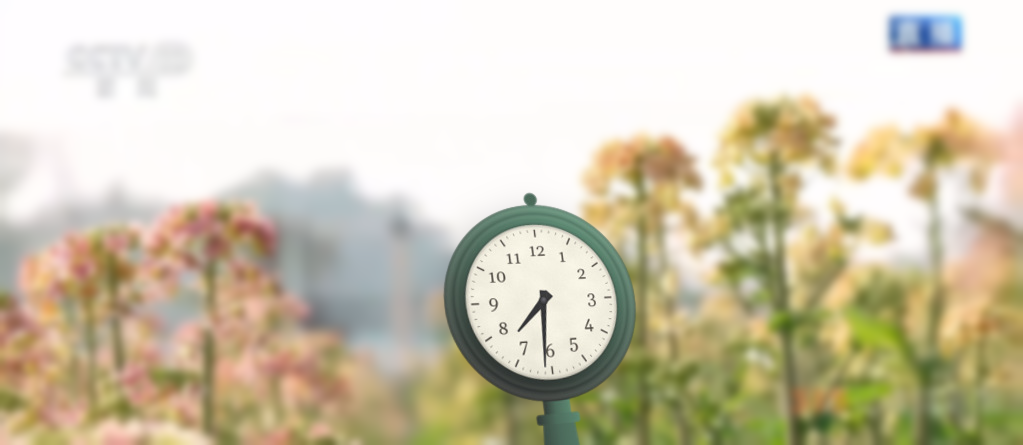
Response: 7:31
